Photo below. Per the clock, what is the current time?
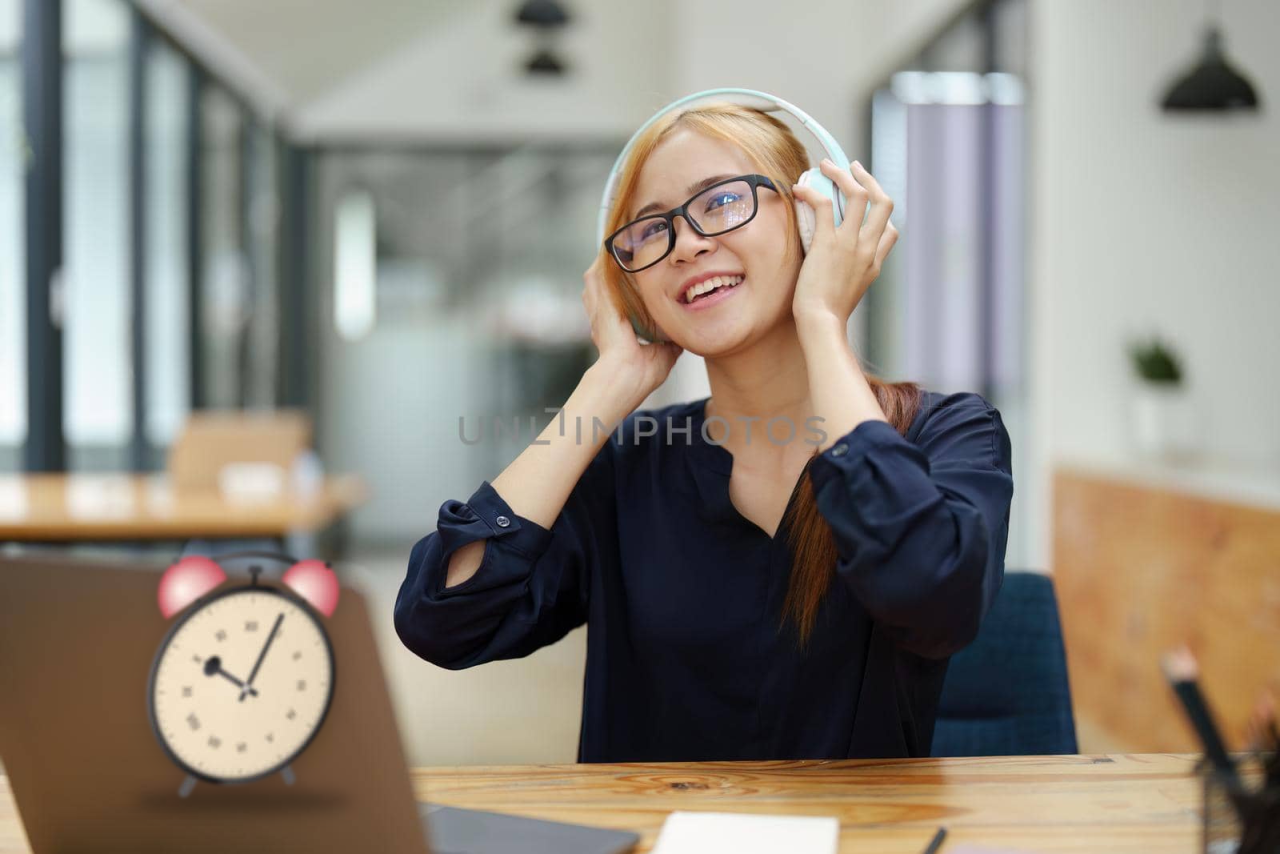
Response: 10:04
